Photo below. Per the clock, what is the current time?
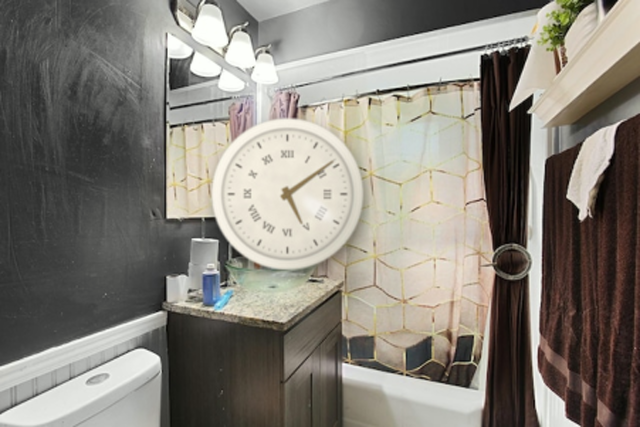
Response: 5:09
